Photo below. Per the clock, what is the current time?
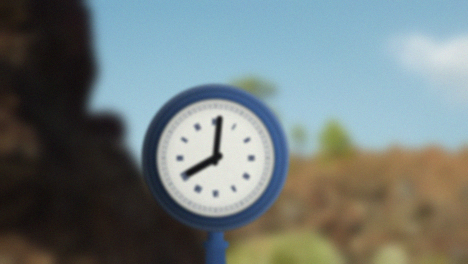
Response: 8:01
